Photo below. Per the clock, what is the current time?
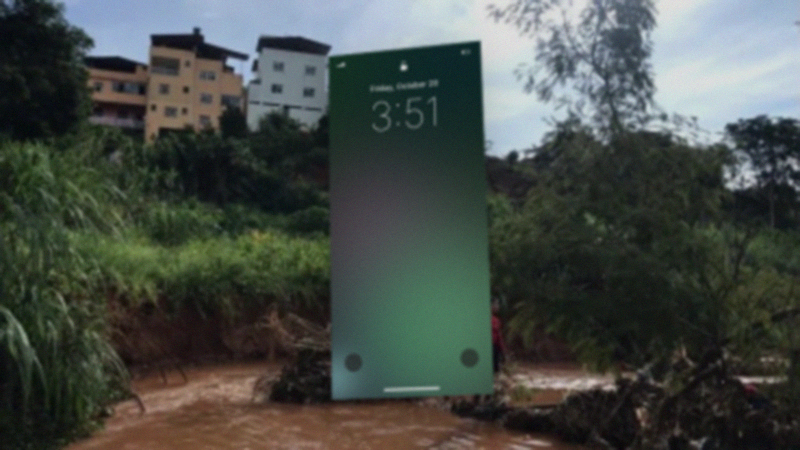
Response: 3:51
